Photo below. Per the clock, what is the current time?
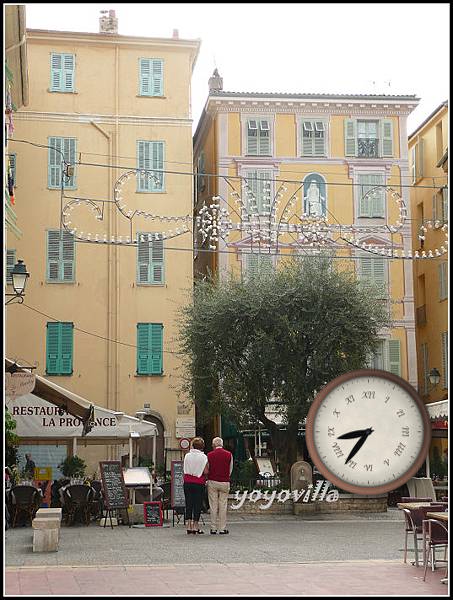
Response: 8:36
